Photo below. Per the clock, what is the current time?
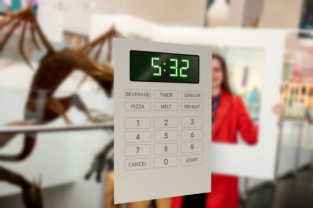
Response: 5:32
